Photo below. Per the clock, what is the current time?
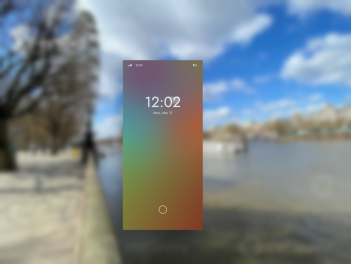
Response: 12:02
